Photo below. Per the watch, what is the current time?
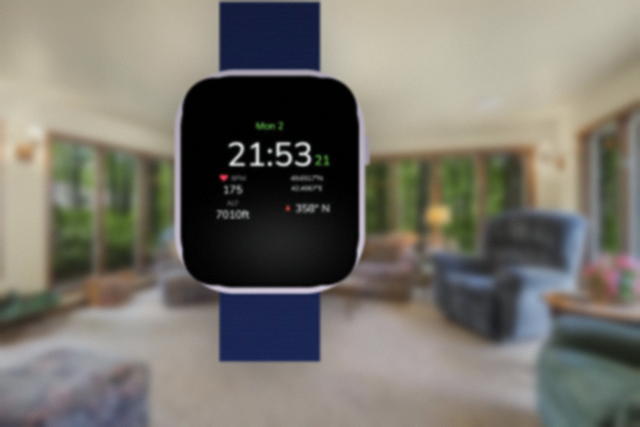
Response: 21:53
